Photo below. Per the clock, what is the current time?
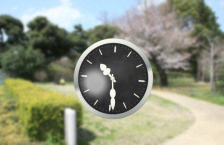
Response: 10:29
